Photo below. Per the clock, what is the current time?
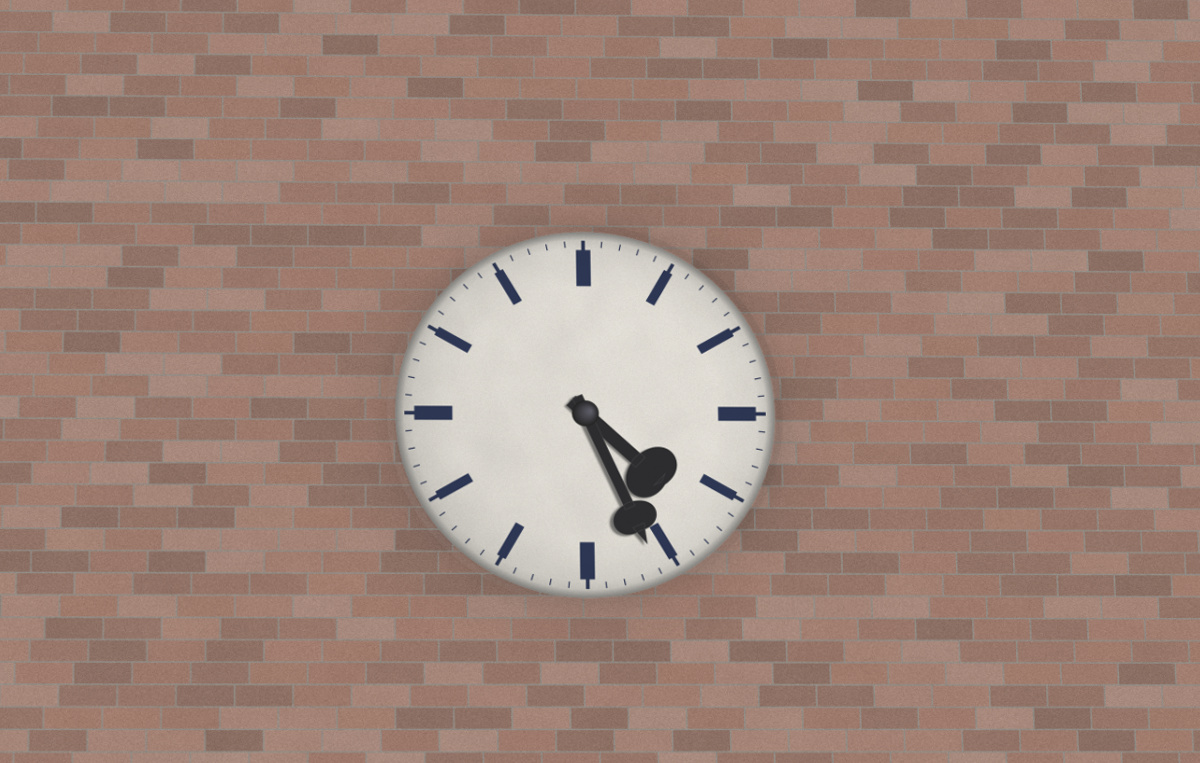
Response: 4:26
